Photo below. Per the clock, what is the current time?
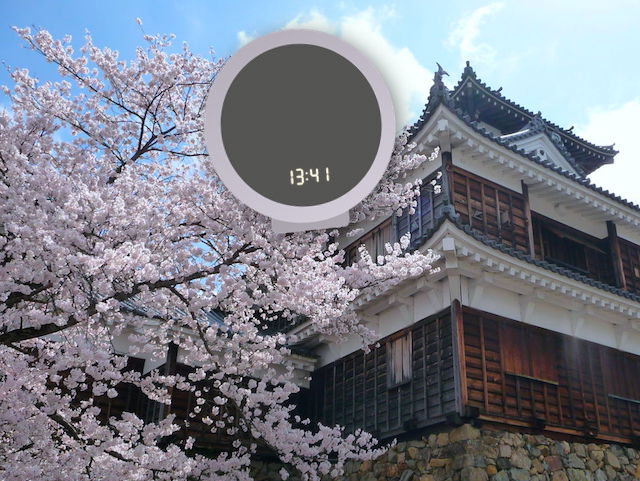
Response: 13:41
